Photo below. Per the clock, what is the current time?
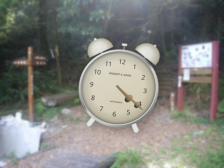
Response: 4:21
